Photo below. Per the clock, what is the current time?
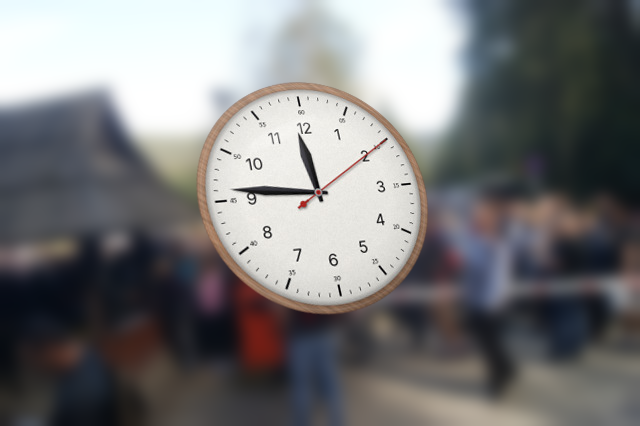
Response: 11:46:10
